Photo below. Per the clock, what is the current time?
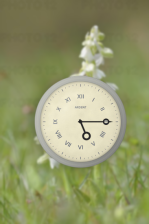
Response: 5:15
